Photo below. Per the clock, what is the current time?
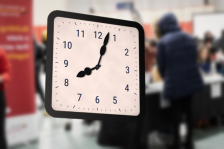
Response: 8:03
